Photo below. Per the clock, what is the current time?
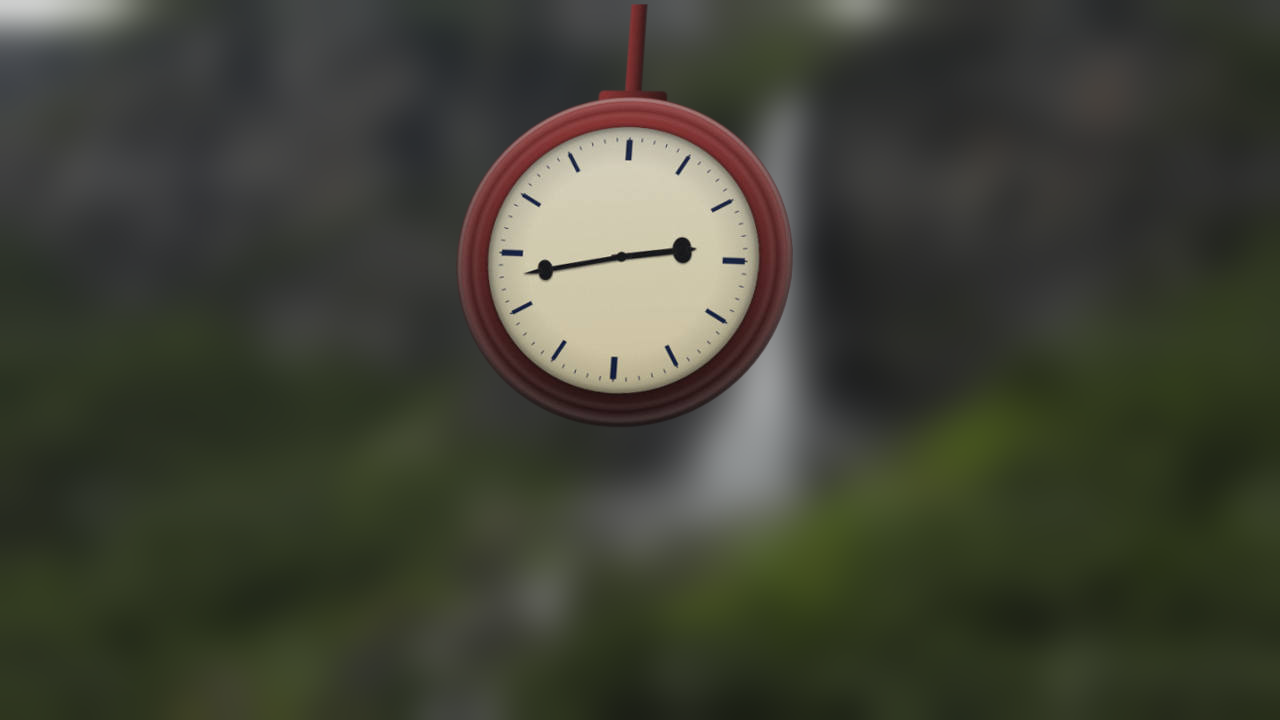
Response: 2:43
